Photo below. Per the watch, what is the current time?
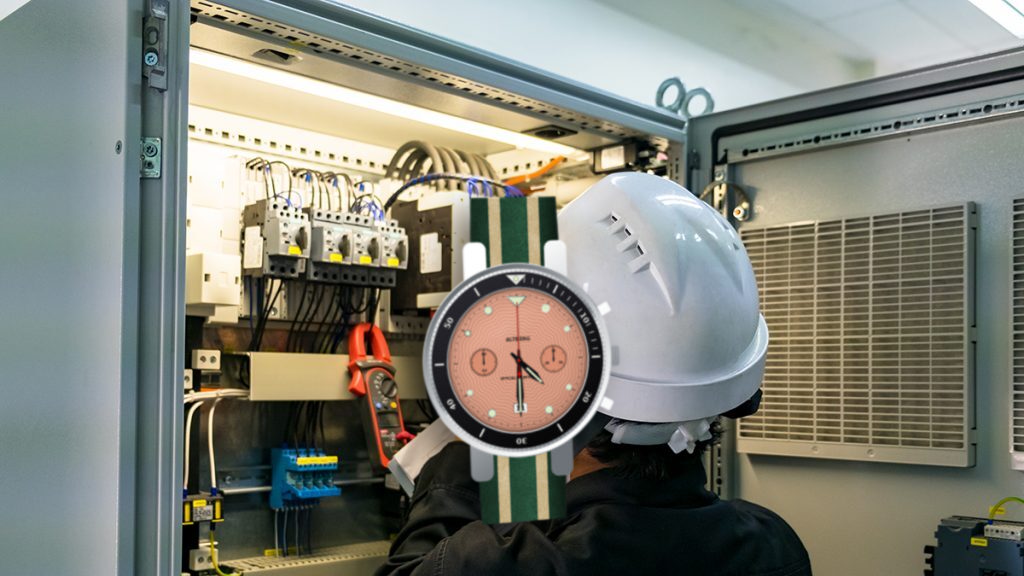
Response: 4:30
